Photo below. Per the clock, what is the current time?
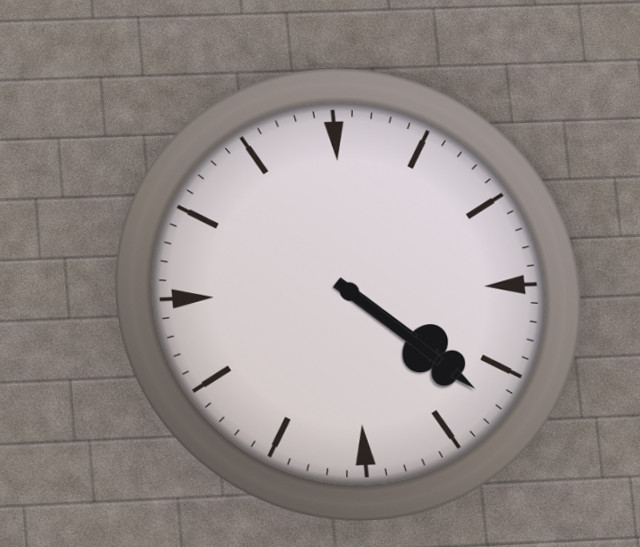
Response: 4:22
